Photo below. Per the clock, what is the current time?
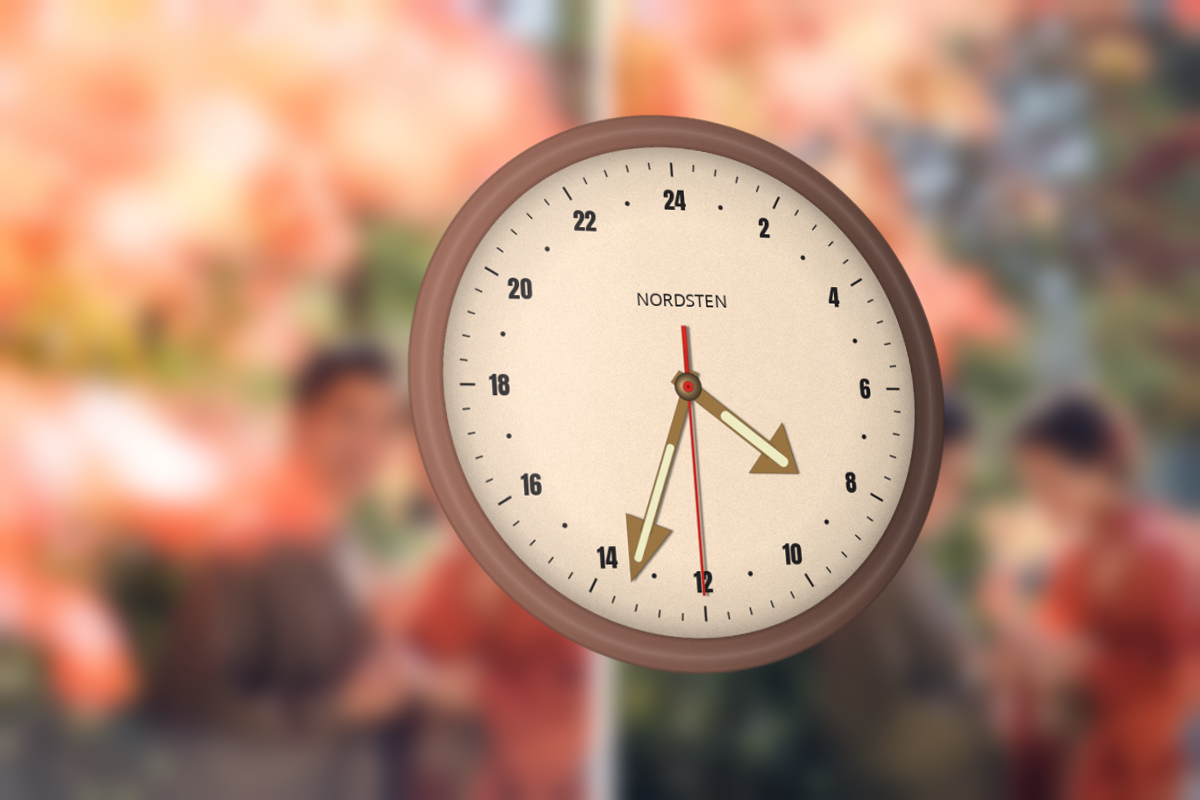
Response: 8:33:30
